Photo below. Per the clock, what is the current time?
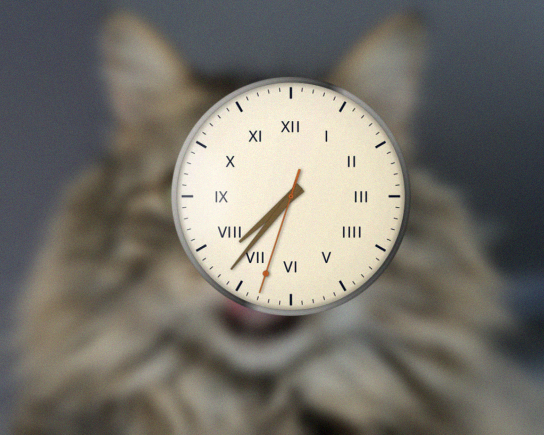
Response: 7:36:33
